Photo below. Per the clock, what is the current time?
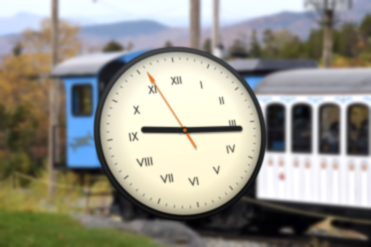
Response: 9:15:56
